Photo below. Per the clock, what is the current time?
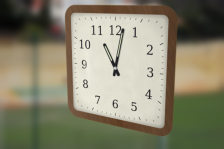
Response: 11:02
